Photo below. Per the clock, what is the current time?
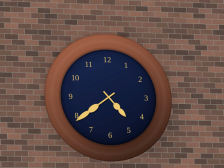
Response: 4:39
